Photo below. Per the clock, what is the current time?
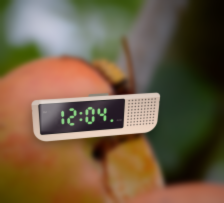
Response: 12:04
